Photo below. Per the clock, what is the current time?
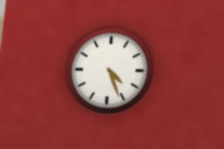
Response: 4:26
